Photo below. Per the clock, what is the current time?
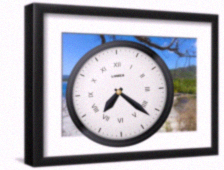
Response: 7:22
